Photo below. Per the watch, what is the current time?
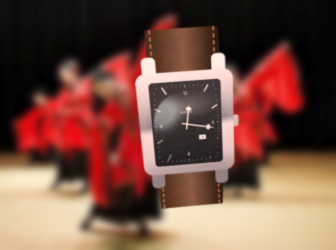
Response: 12:17
